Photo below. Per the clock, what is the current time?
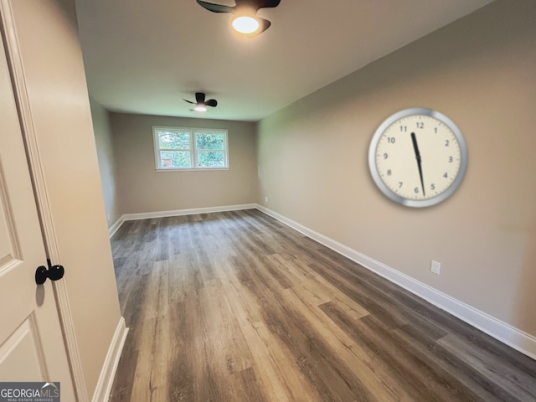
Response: 11:28
